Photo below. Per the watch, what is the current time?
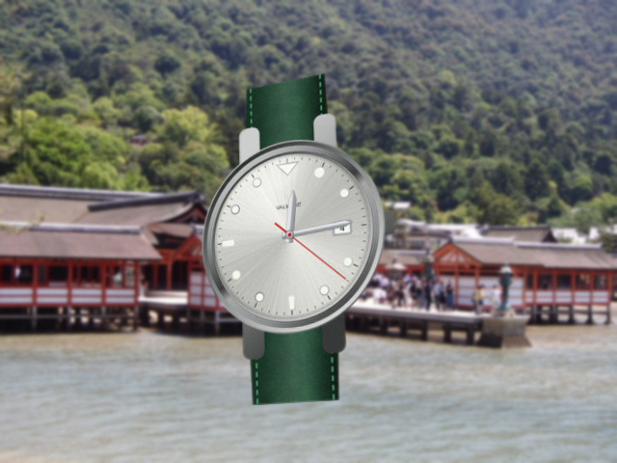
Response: 12:14:22
